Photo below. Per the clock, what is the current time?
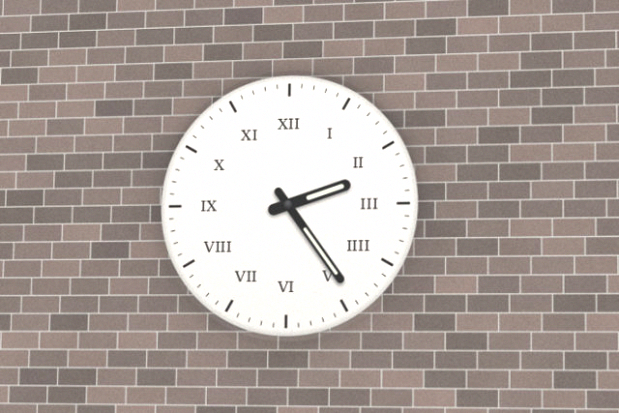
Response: 2:24
